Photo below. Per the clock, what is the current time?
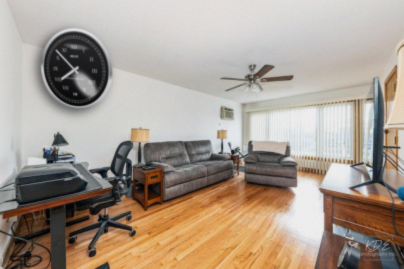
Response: 7:52
